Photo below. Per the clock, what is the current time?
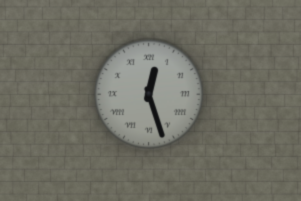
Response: 12:27
